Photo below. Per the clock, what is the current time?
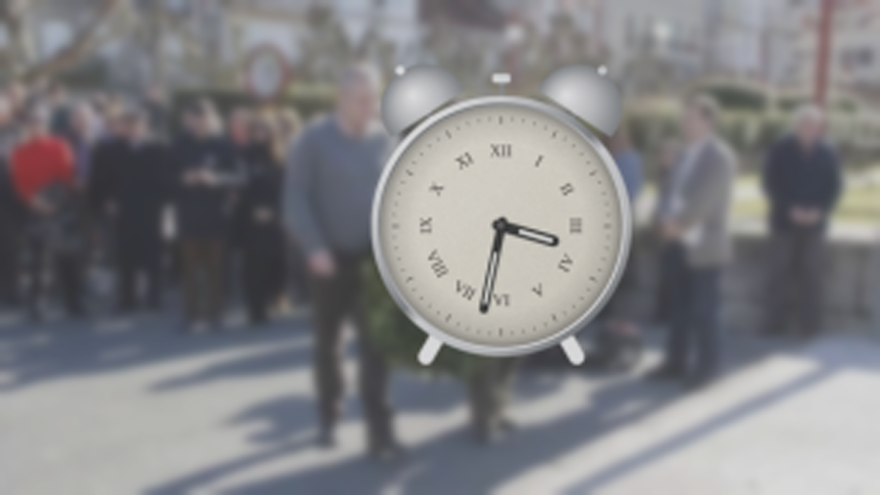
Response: 3:32
